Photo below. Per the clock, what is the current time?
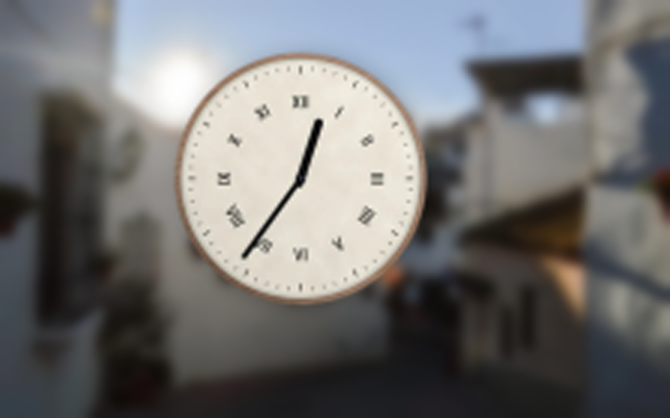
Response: 12:36
